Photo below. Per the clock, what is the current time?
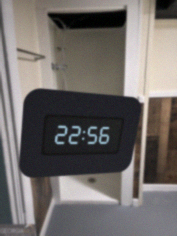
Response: 22:56
